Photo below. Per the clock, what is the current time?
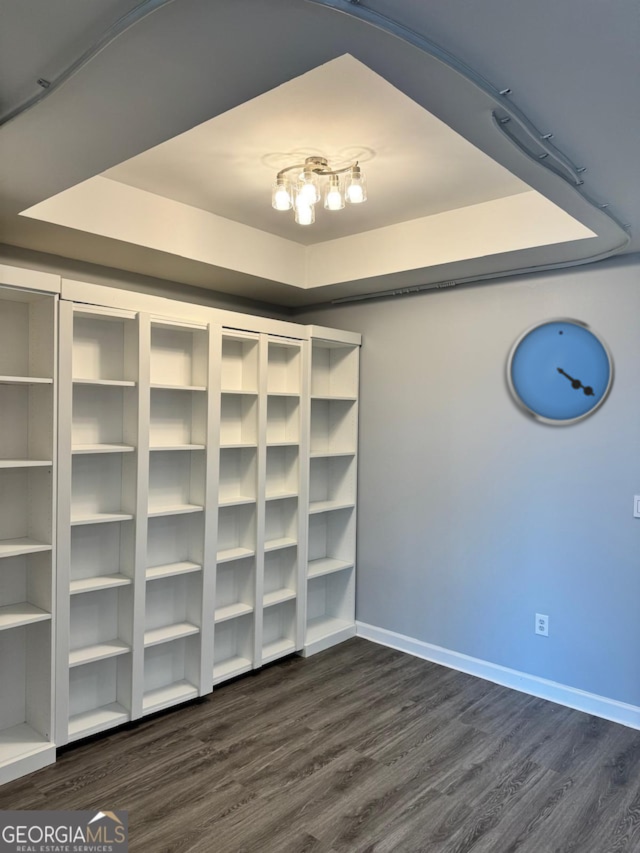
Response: 4:21
